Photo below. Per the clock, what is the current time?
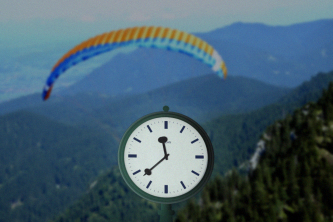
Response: 11:38
